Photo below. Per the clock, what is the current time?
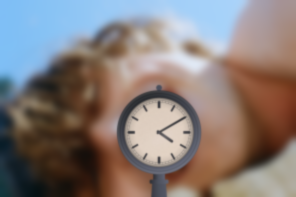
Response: 4:10
